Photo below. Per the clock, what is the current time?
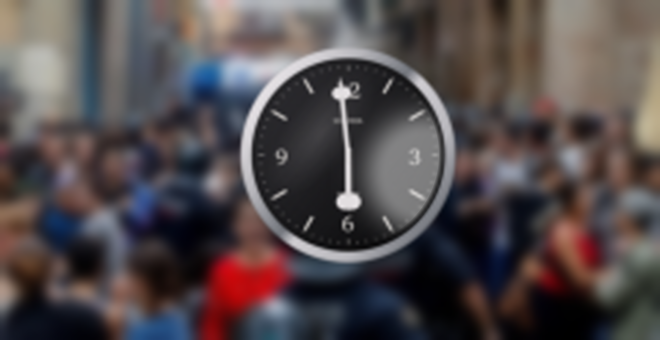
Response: 5:59
